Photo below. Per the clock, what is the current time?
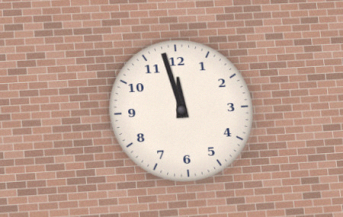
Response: 11:58
